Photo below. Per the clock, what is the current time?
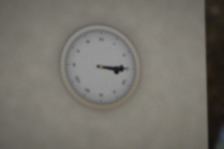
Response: 3:15
